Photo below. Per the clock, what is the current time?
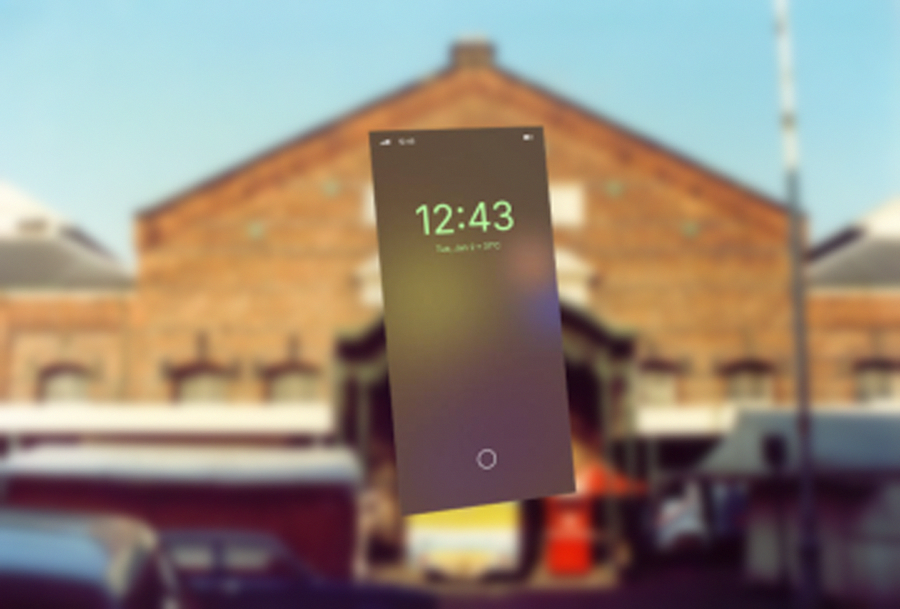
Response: 12:43
